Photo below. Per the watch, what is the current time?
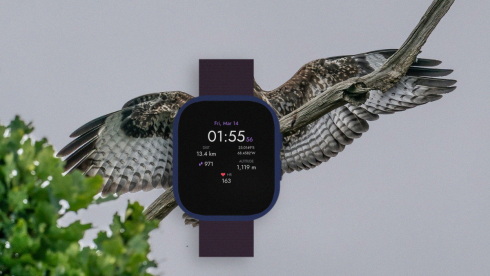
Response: 1:55
